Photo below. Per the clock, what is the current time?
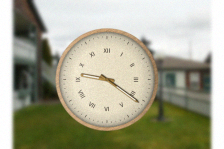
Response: 9:21
